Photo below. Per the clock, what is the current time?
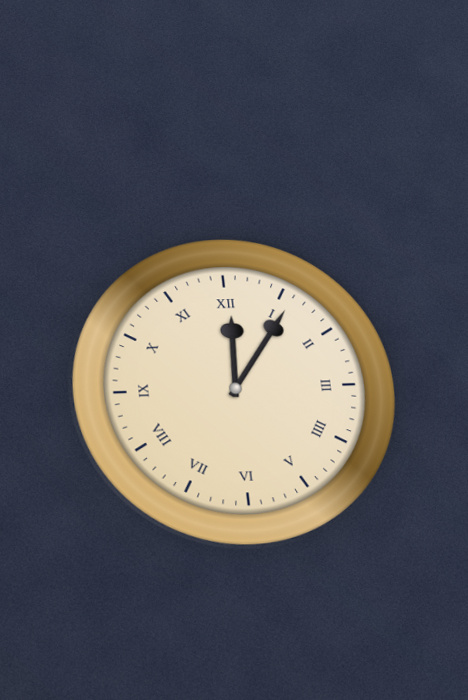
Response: 12:06
